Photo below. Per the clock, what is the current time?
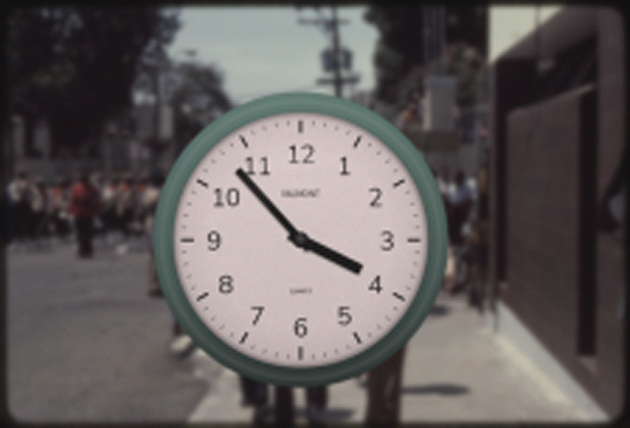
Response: 3:53
